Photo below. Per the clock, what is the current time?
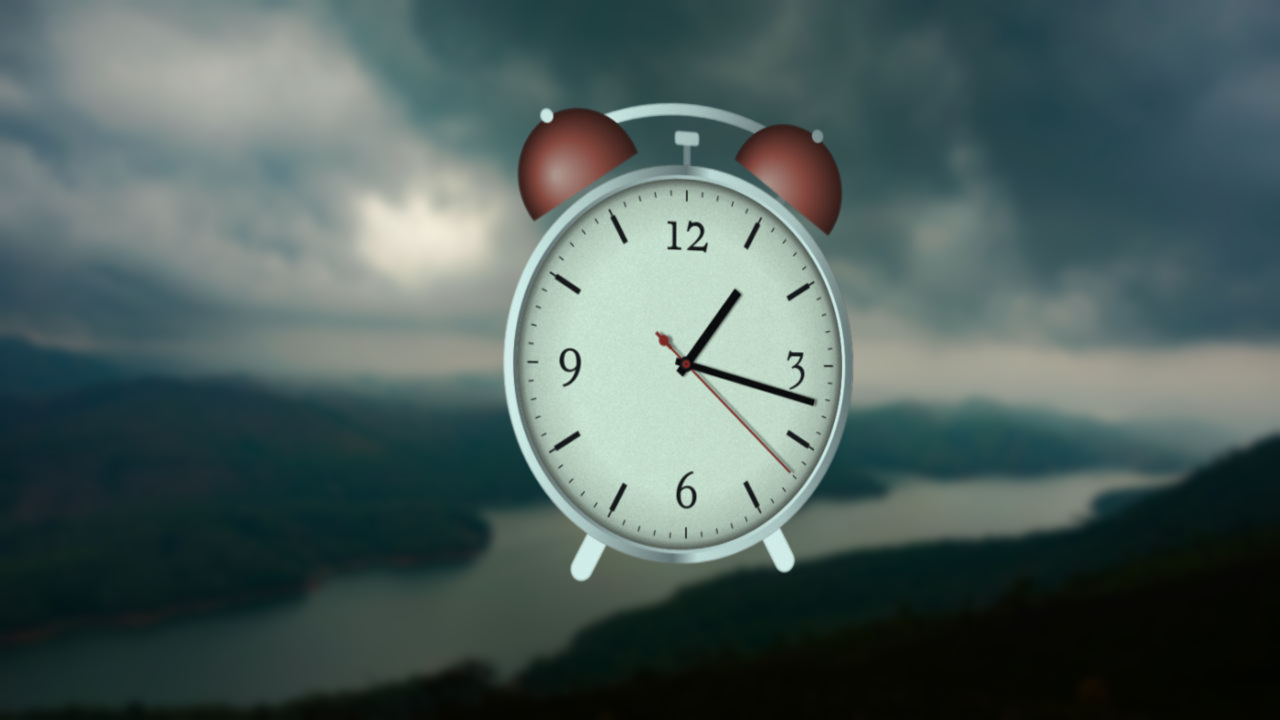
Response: 1:17:22
